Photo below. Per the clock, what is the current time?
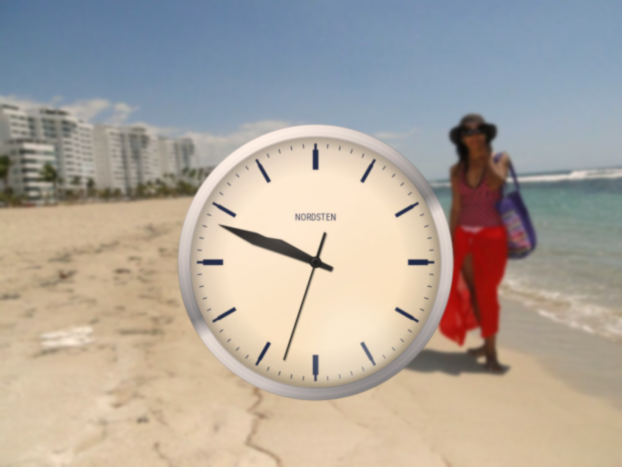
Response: 9:48:33
